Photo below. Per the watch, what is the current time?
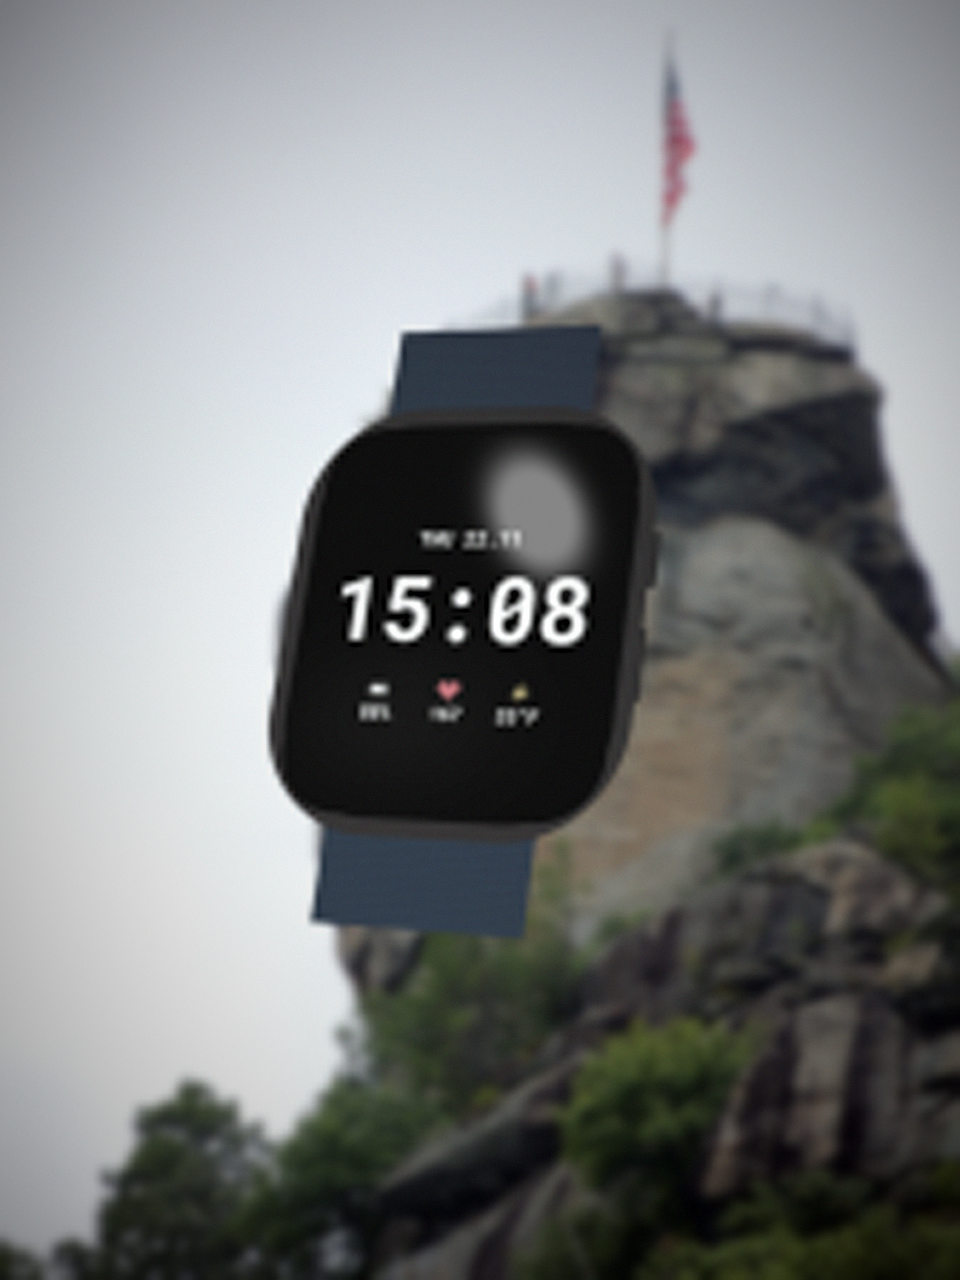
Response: 15:08
